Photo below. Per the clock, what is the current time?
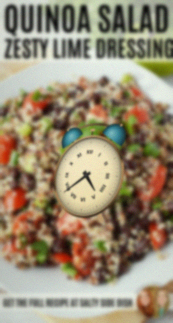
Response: 4:39
